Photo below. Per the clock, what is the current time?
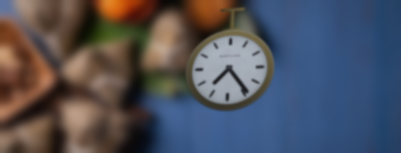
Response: 7:24
